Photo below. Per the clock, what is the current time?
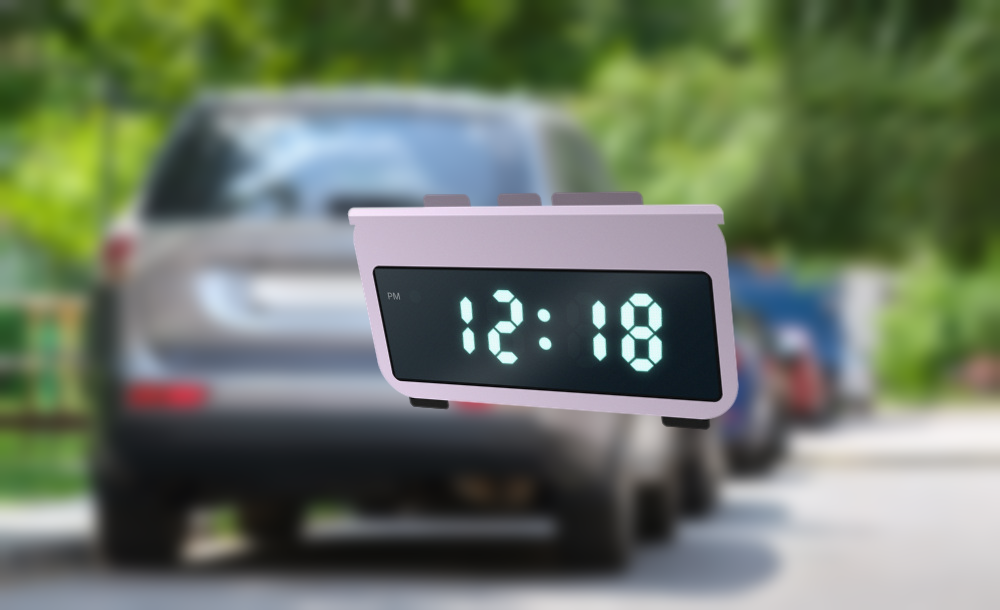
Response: 12:18
